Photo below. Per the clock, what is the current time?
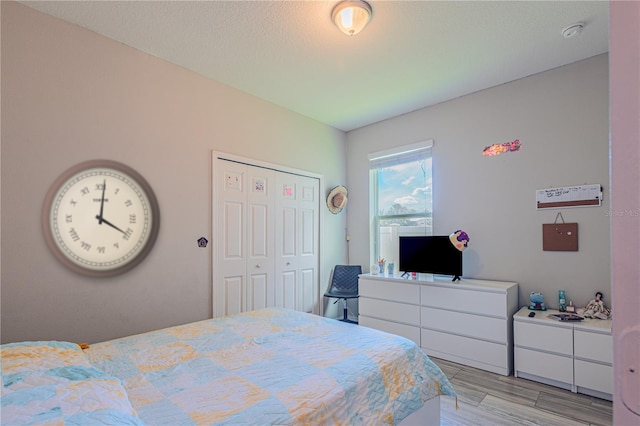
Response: 4:01
